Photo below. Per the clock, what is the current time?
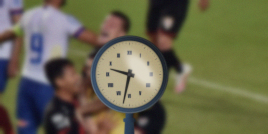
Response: 9:32
